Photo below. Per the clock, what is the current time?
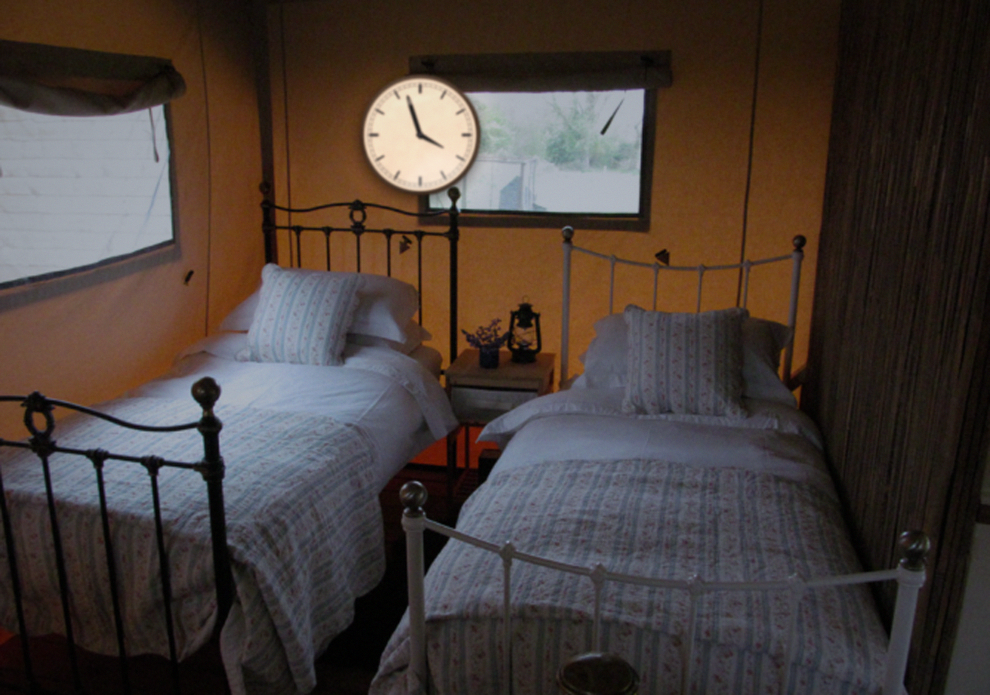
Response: 3:57
